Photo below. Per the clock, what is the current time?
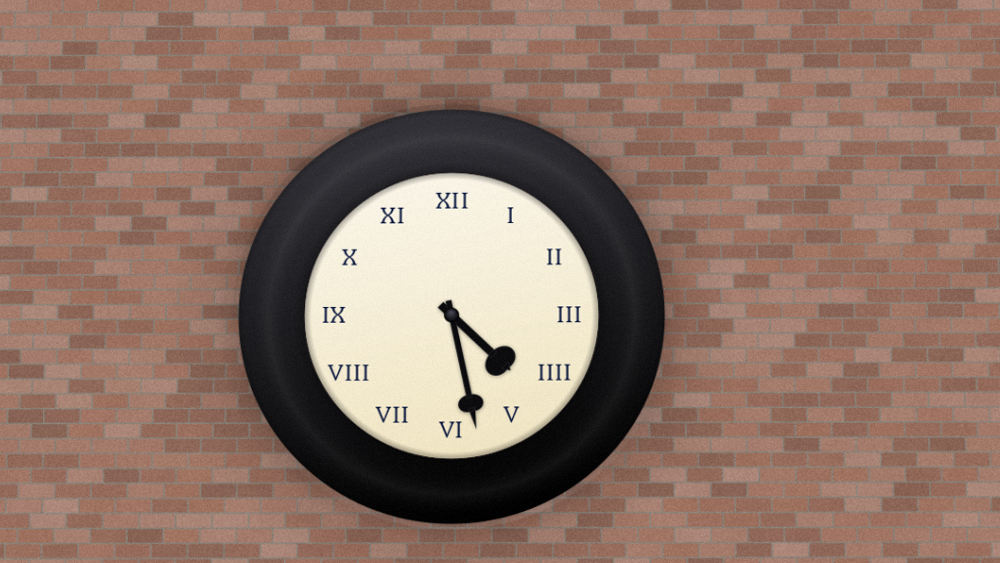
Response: 4:28
